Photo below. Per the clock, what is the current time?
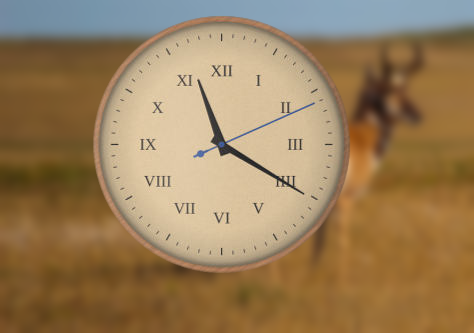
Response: 11:20:11
